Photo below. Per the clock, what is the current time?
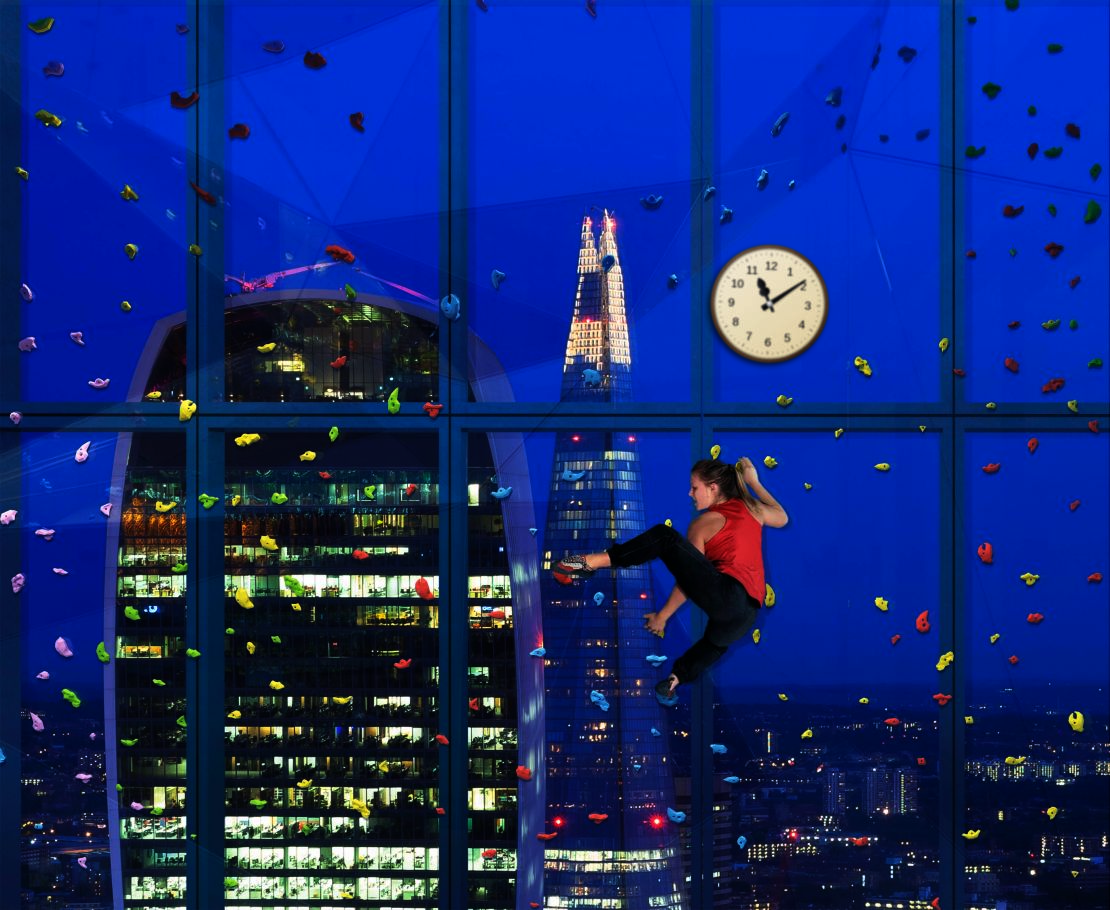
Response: 11:09
